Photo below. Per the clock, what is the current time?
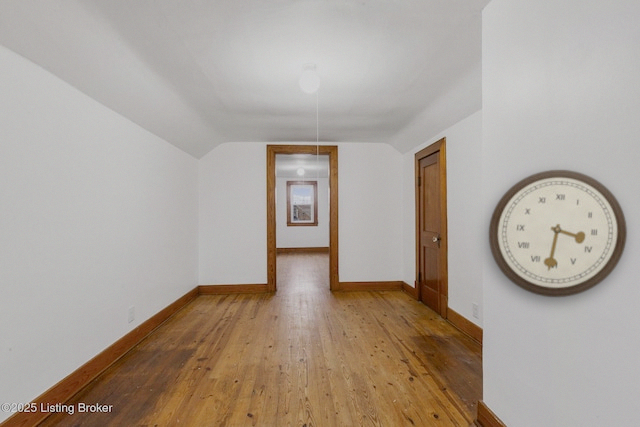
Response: 3:31
